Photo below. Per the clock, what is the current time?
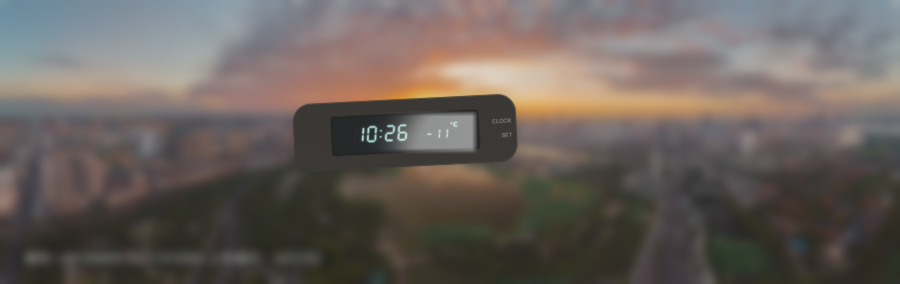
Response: 10:26
